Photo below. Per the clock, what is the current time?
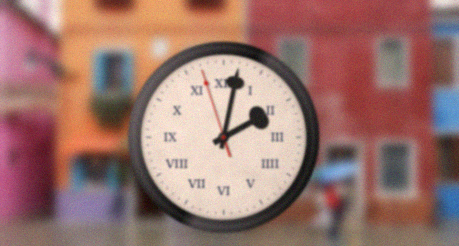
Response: 2:01:57
